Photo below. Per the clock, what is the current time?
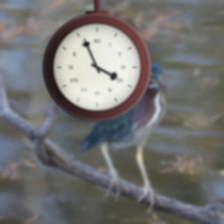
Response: 3:56
